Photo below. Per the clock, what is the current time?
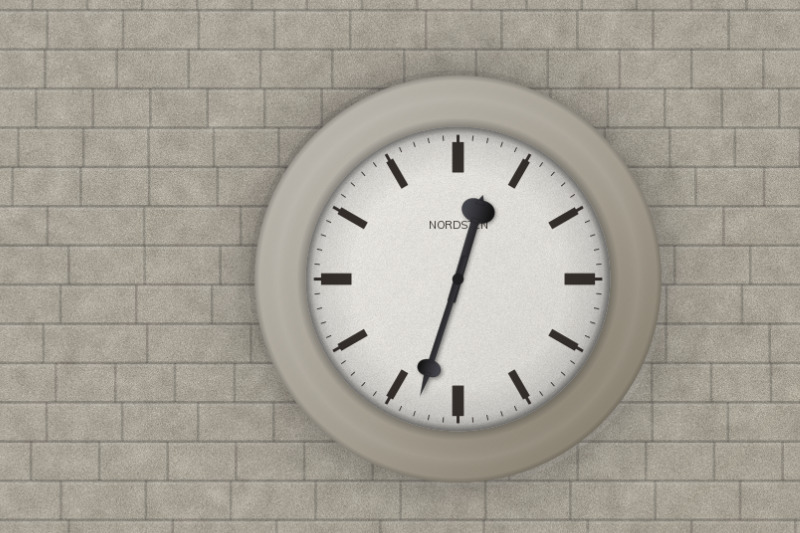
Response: 12:33
